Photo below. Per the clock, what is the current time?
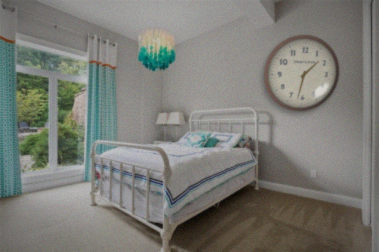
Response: 1:32
